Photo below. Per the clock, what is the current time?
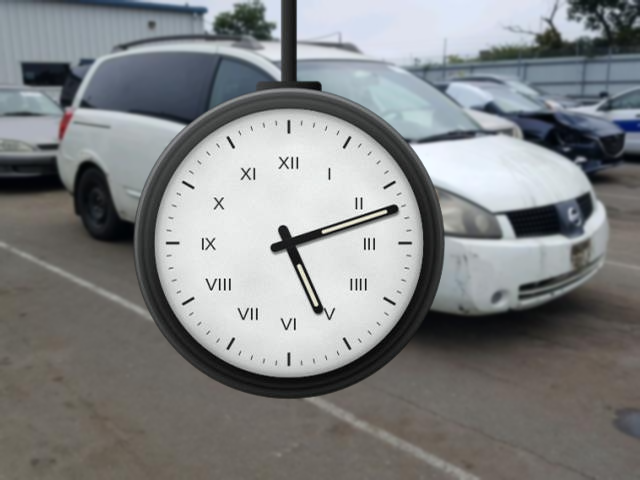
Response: 5:12
